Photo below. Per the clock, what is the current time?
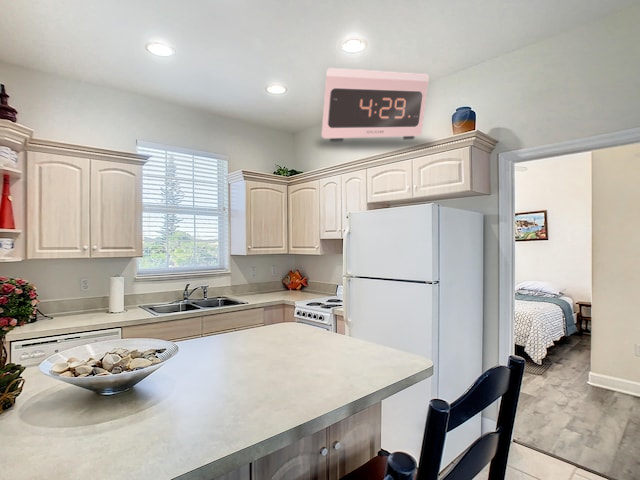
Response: 4:29
